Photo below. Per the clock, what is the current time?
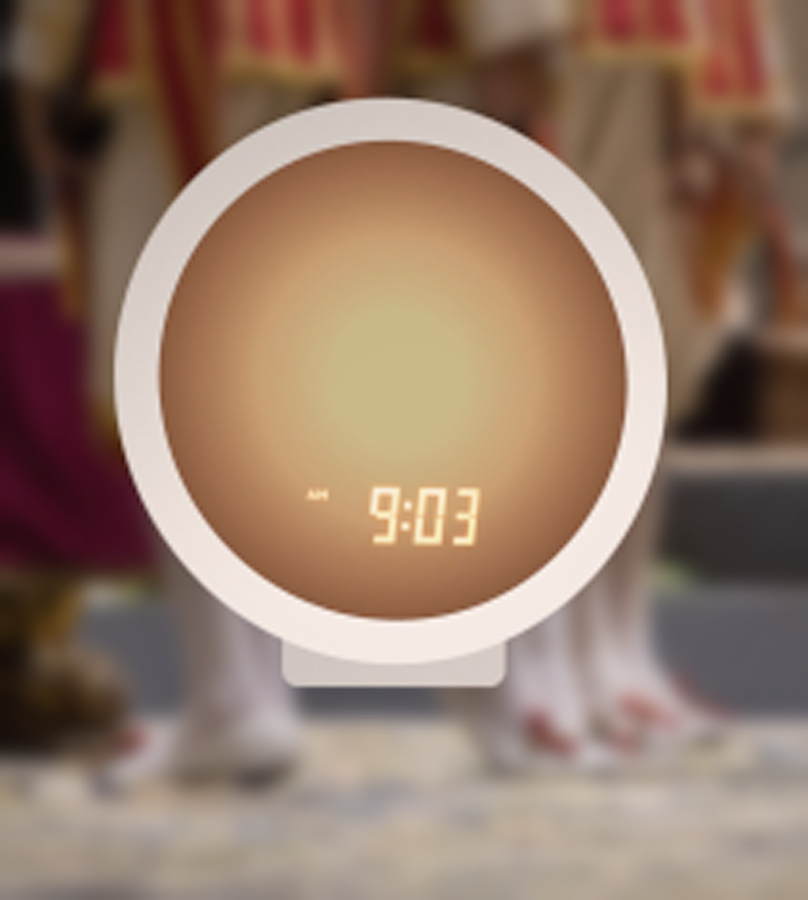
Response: 9:03
